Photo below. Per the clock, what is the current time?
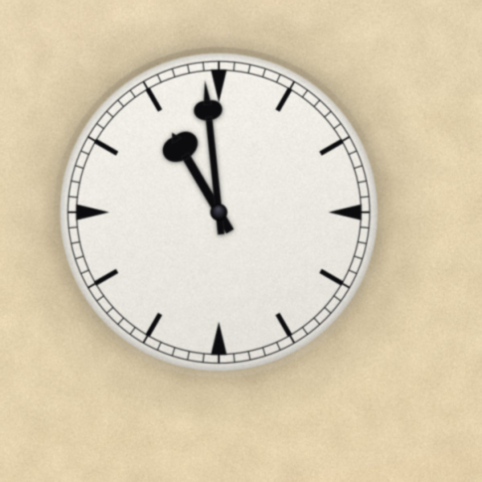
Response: 10:59
